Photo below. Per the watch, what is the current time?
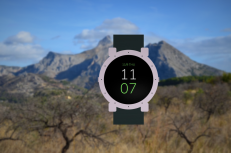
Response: 11:07
